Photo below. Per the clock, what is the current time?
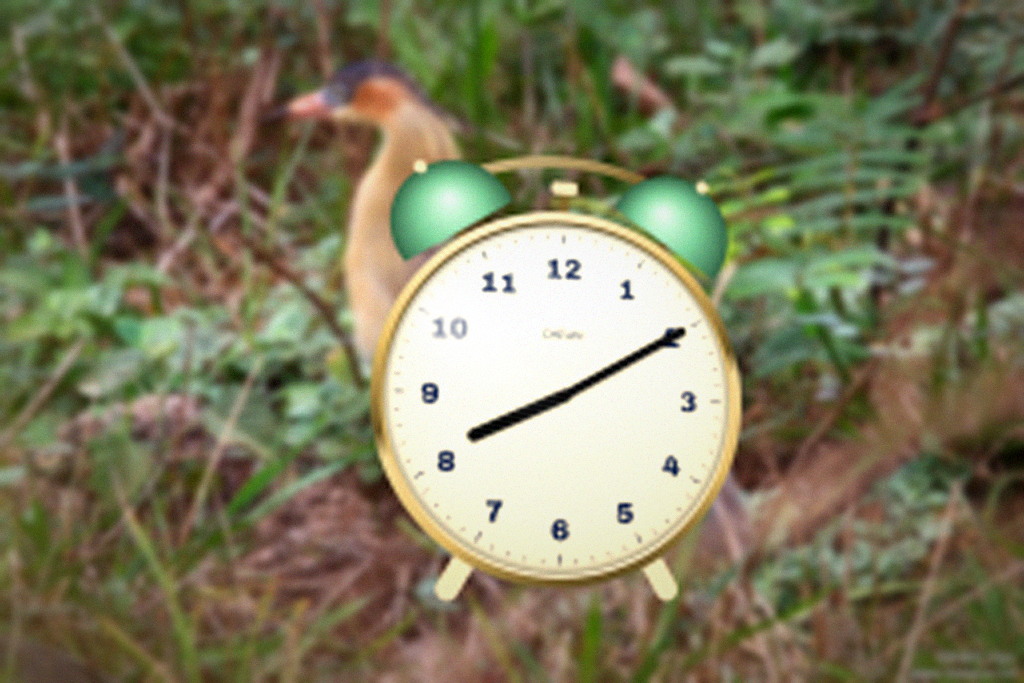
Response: 8:10
